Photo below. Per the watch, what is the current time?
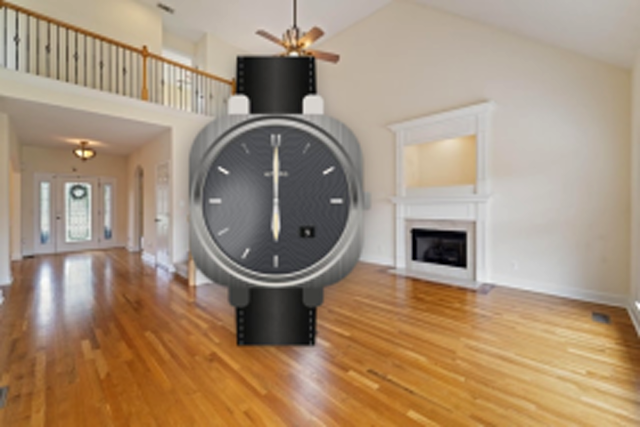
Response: 6:00
